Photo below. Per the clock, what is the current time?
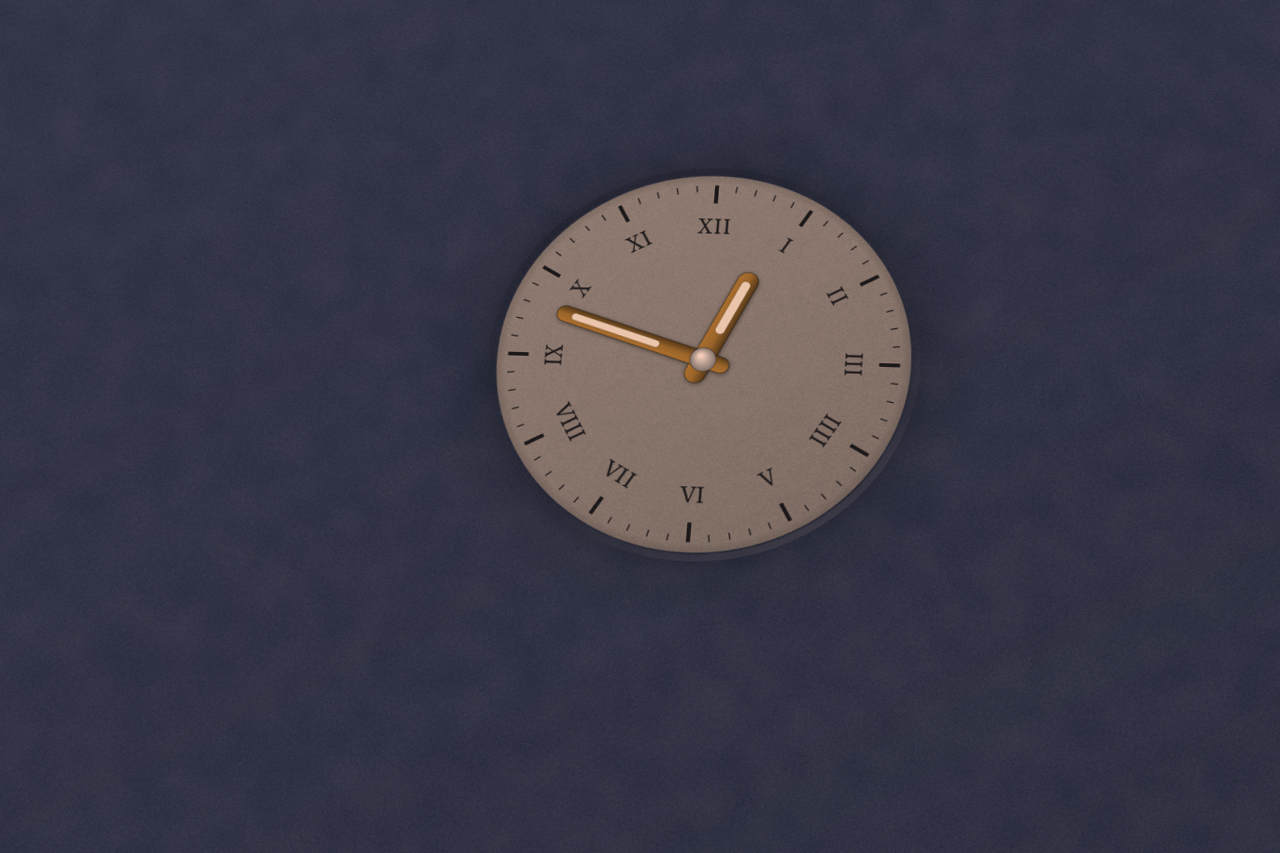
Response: 12:48
